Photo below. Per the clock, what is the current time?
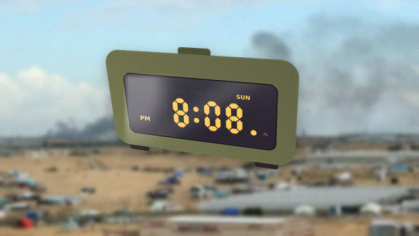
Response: 8:08
